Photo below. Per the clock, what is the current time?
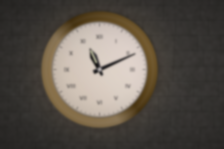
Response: 11:11
